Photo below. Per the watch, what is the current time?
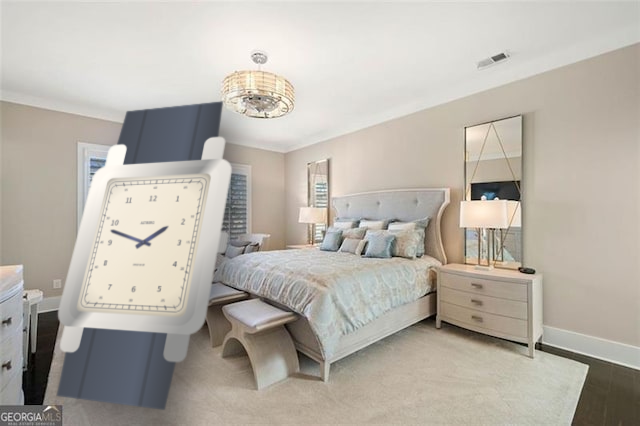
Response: 1:48
